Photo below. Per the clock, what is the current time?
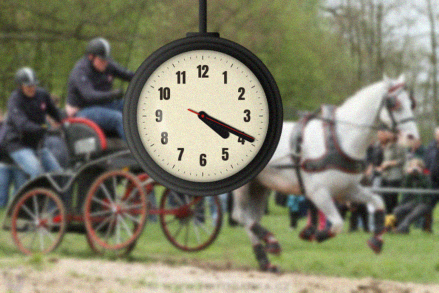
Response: 4:19:19
